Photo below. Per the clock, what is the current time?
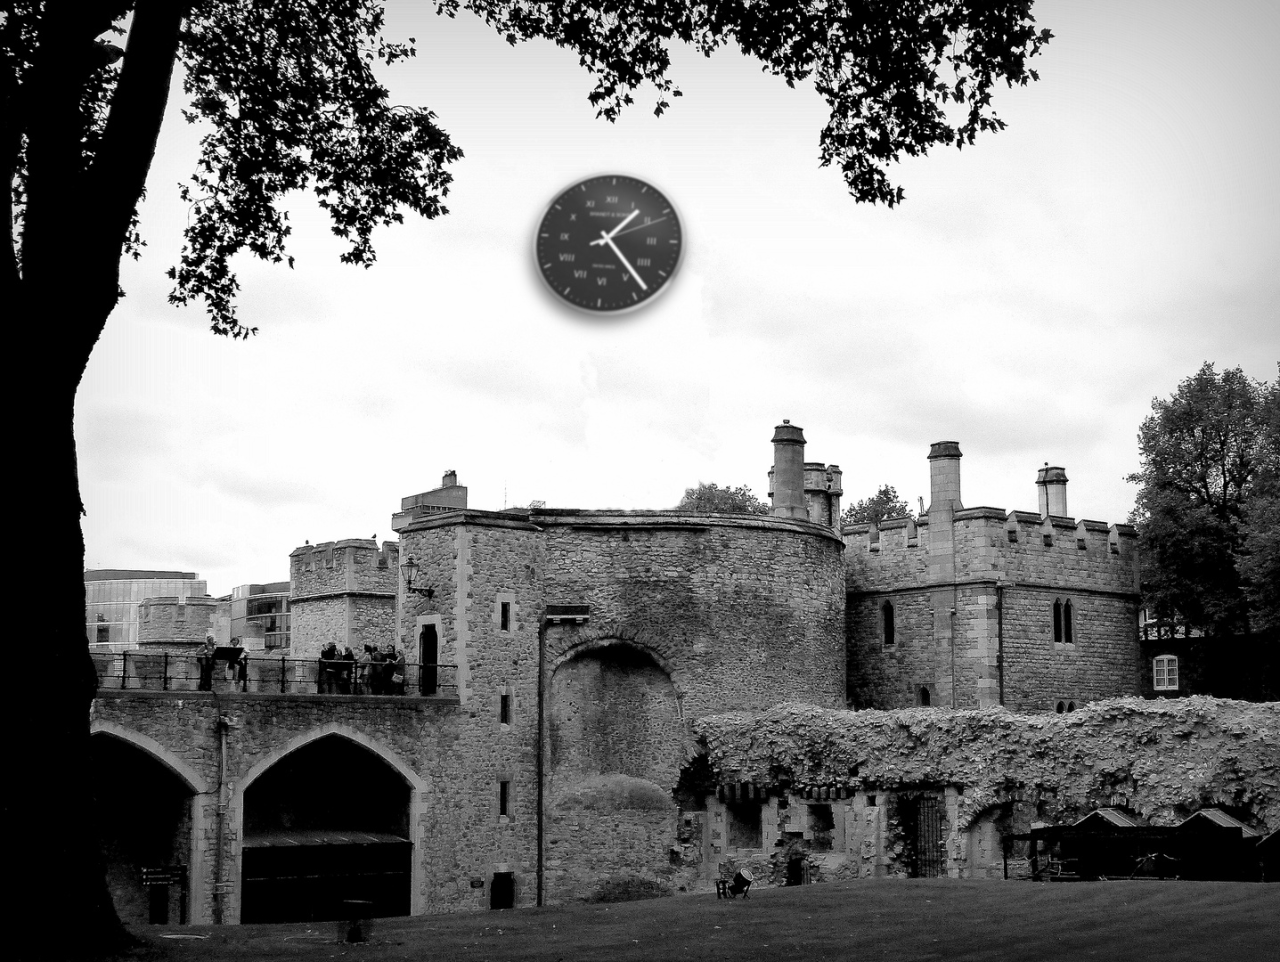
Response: 1:23:11
